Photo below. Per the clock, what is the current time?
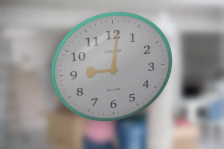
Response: 9:01
